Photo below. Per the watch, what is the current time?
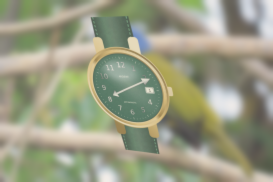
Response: 8:11
